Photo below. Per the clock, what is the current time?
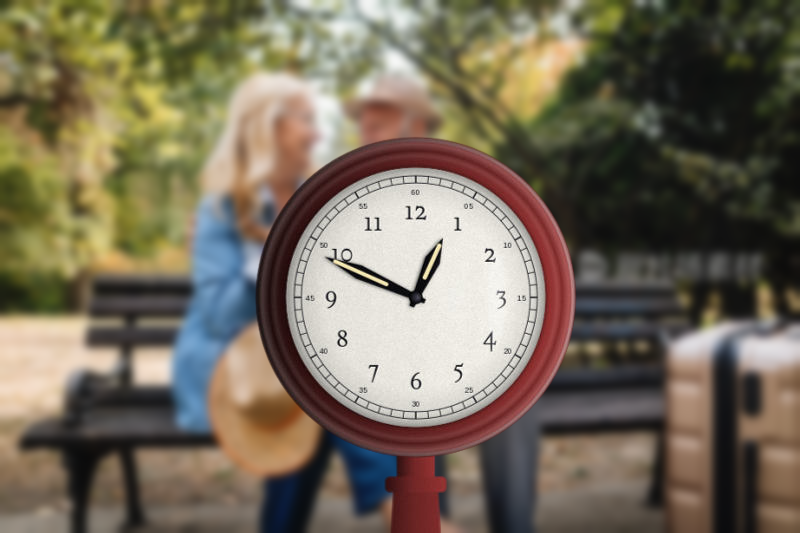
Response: 12:49
